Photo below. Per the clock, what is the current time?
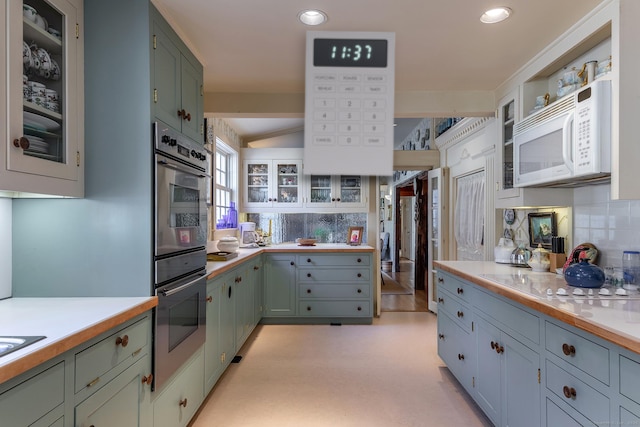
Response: 11:37
